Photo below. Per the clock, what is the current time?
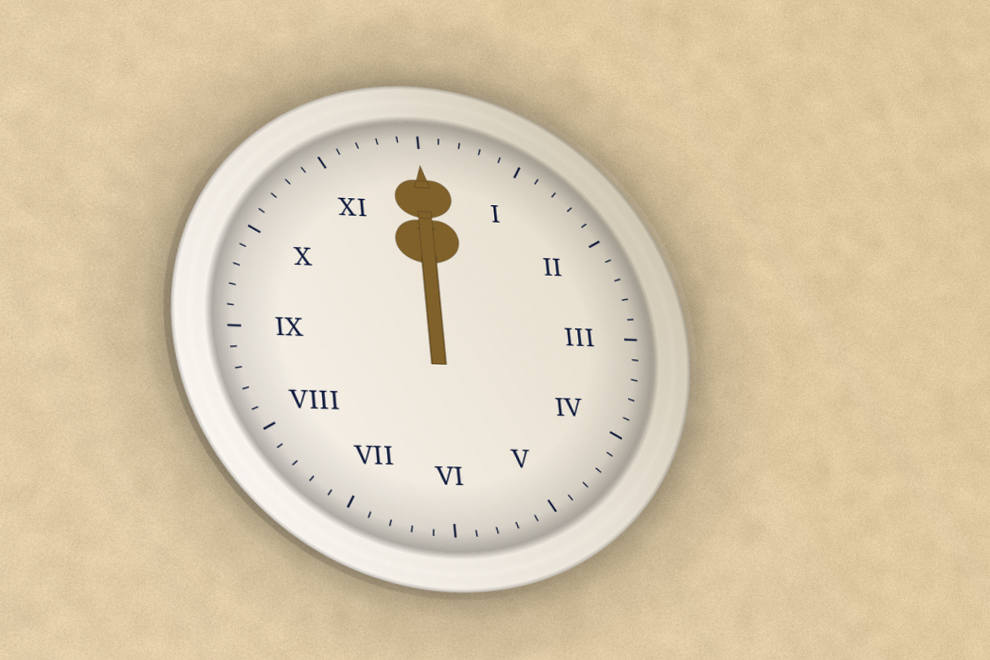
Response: 12:00
